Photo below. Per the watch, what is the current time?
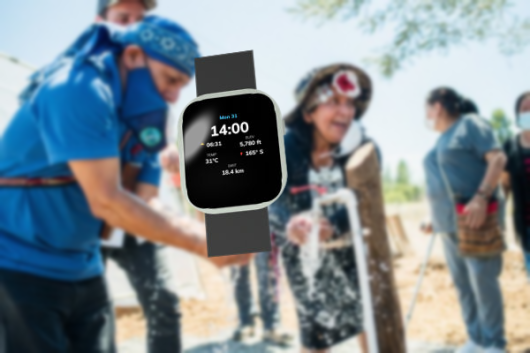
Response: 14:00
